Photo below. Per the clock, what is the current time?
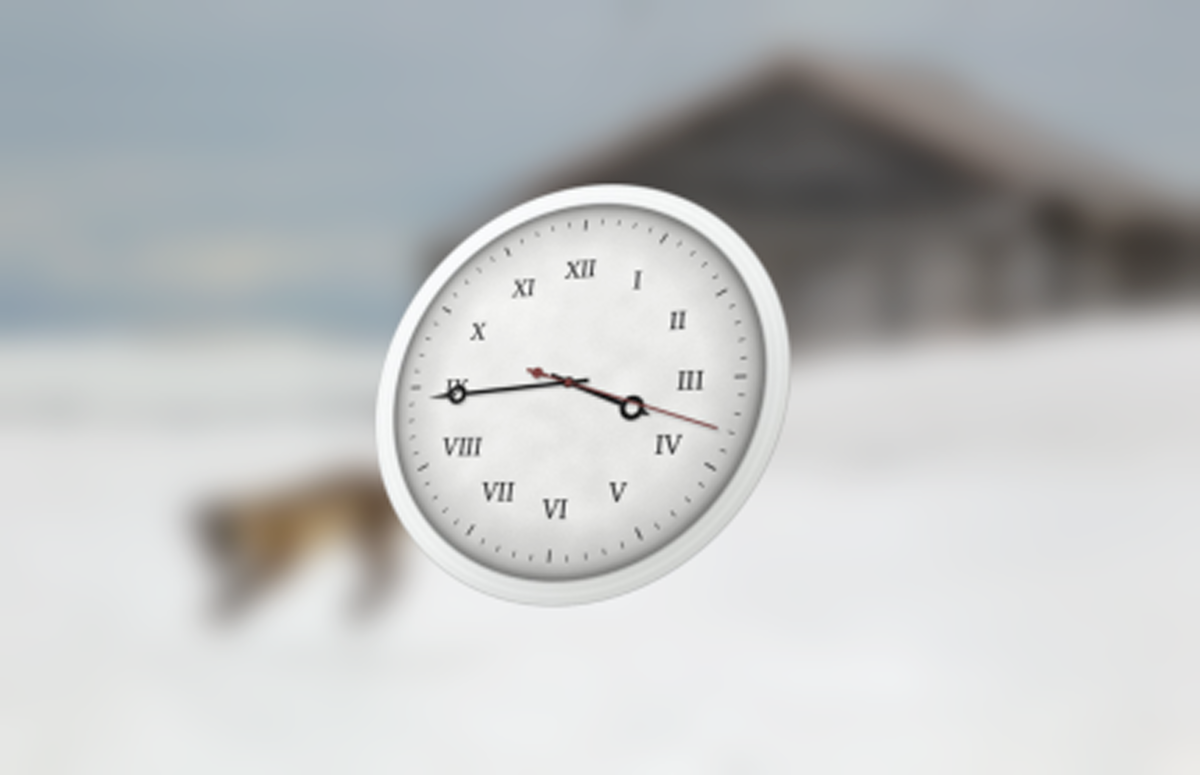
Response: 3:44:18
